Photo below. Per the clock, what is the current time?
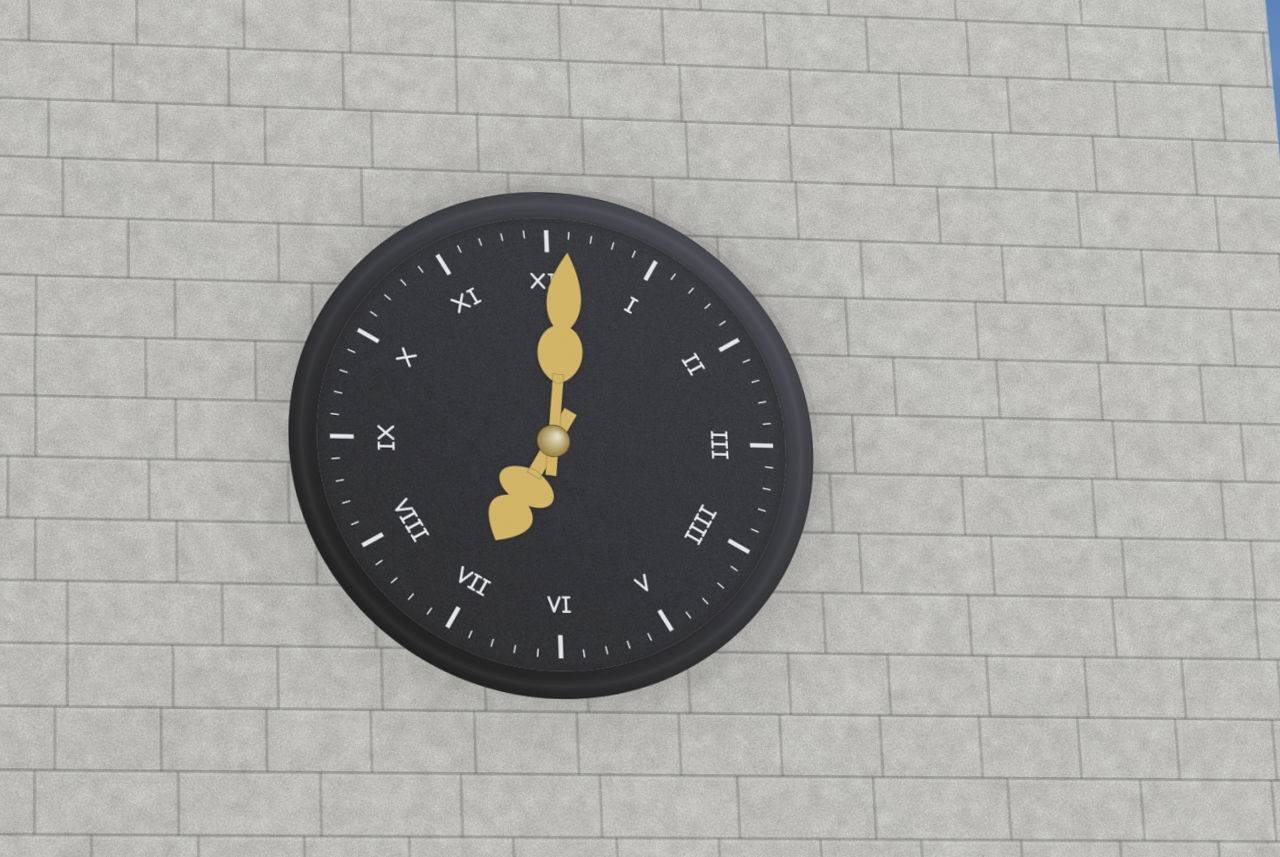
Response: 7:01
